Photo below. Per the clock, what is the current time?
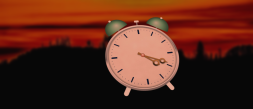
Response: 4:19
